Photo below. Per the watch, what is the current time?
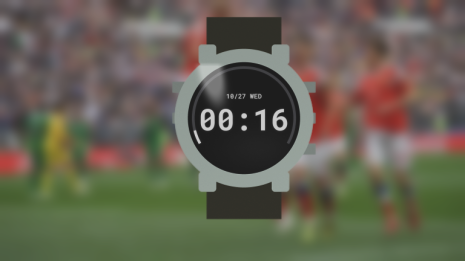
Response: 0:16
